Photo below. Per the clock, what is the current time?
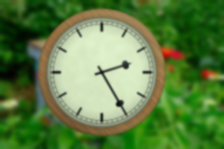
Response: 2:25
